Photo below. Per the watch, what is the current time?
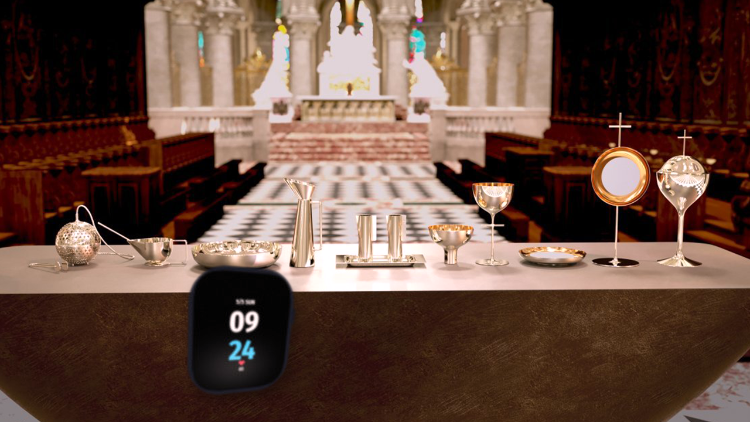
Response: 9:24
